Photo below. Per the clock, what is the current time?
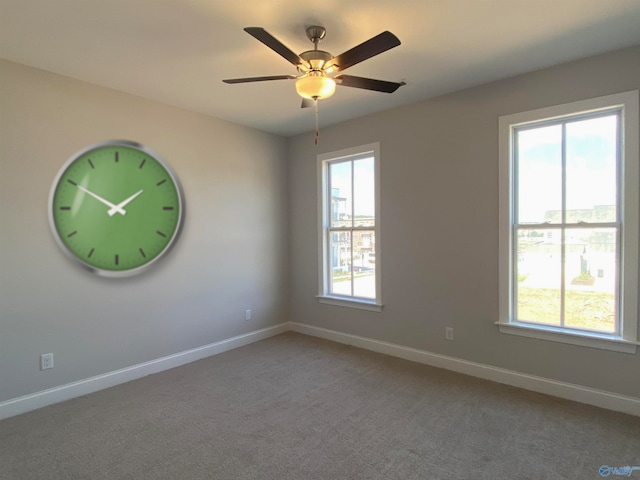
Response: 1:50
